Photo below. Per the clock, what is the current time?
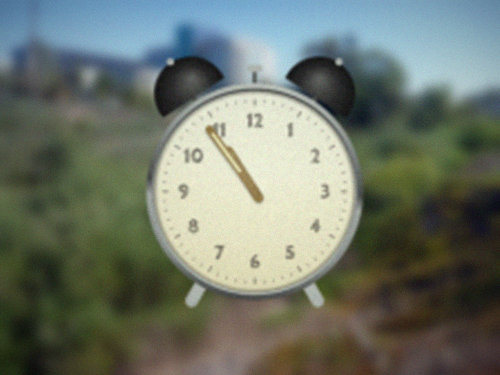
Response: 10:54
